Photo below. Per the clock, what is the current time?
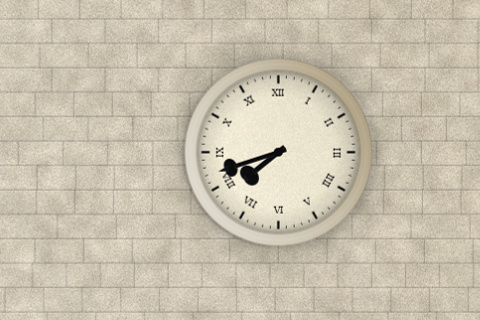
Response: 7:42
